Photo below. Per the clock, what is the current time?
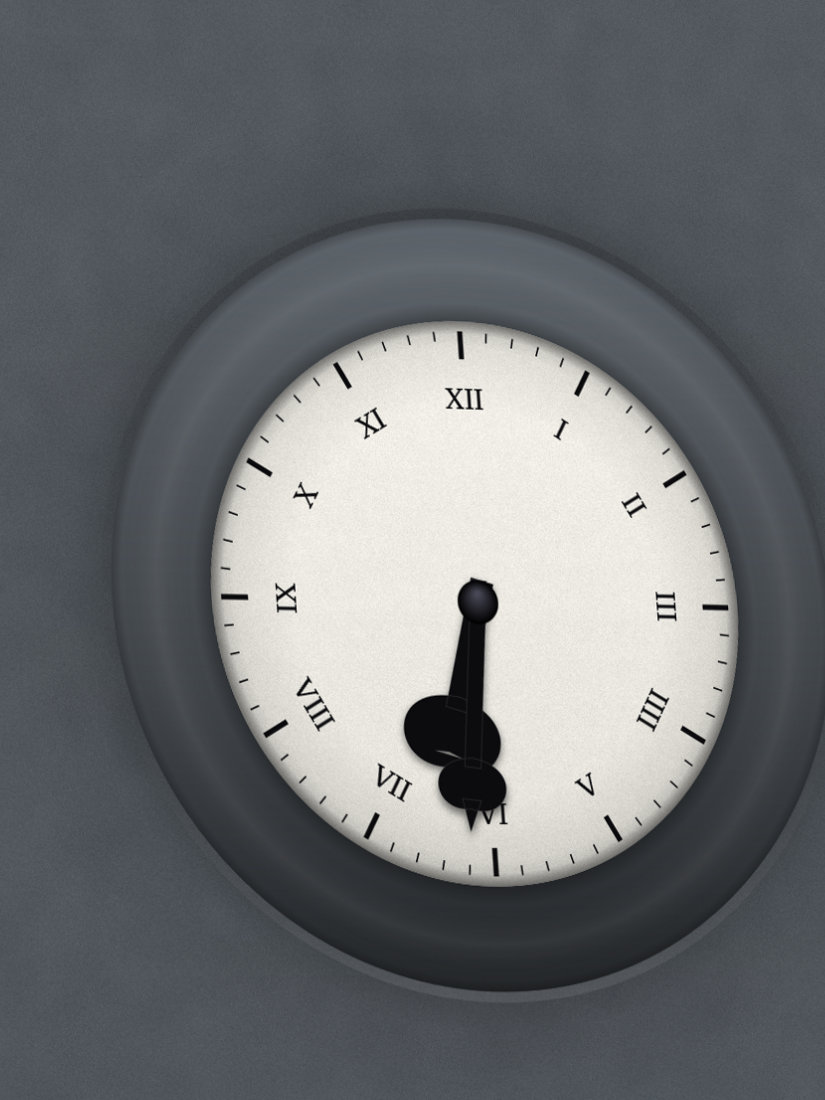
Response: 6:31
